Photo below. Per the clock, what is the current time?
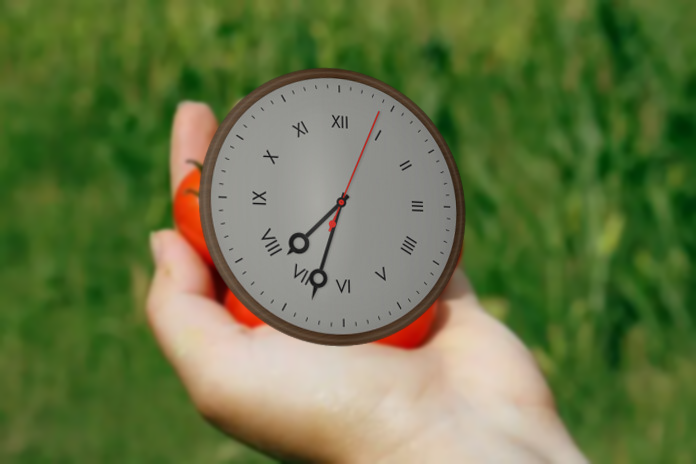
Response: 7:33:04
